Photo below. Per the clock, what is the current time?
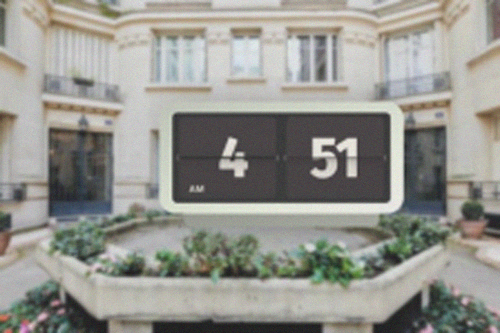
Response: 4:51
